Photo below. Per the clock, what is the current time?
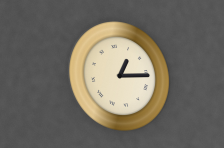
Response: 1:16
